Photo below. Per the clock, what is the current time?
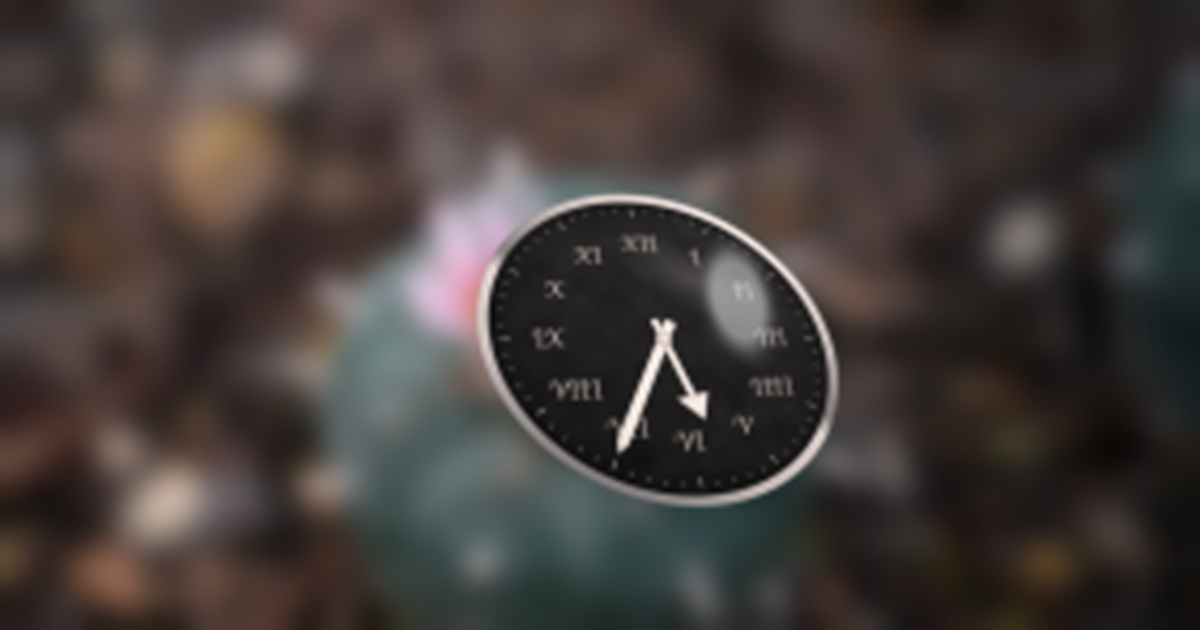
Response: 5:35
